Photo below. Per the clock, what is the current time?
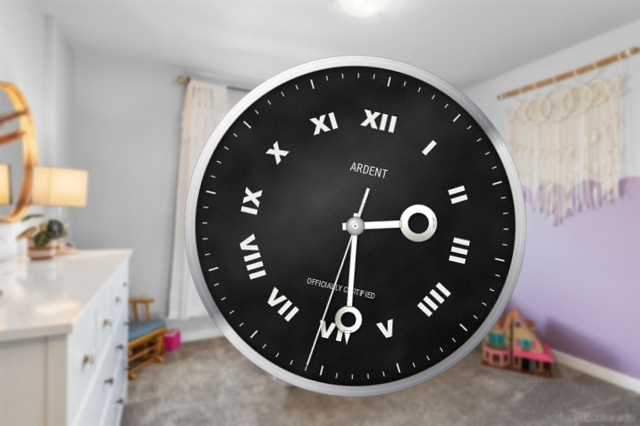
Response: 2:28:31
